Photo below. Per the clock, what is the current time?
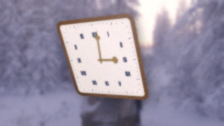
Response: 3:01
